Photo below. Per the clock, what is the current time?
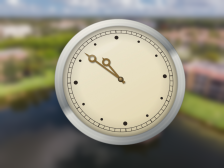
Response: 10:52
